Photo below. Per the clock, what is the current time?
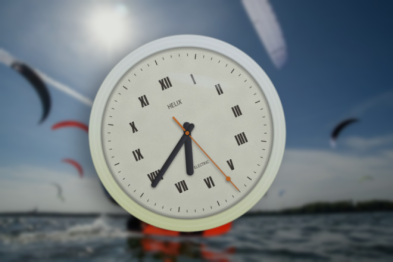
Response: 6:39:27
